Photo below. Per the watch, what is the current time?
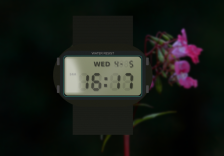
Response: 16:17
